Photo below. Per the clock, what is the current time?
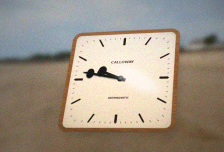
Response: 9:47
